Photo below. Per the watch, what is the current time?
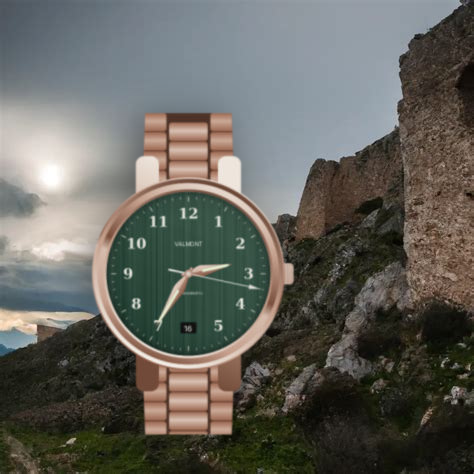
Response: 2:35:17
